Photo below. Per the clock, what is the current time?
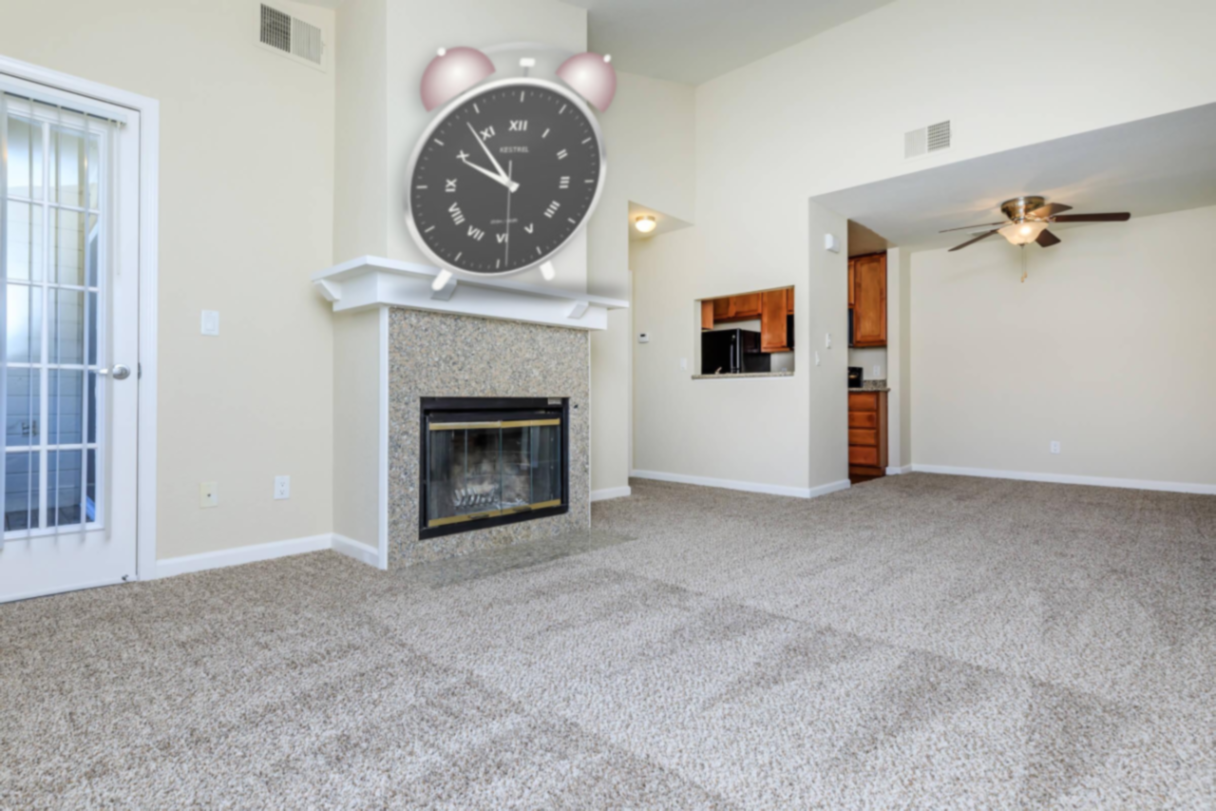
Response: 9:53:29
